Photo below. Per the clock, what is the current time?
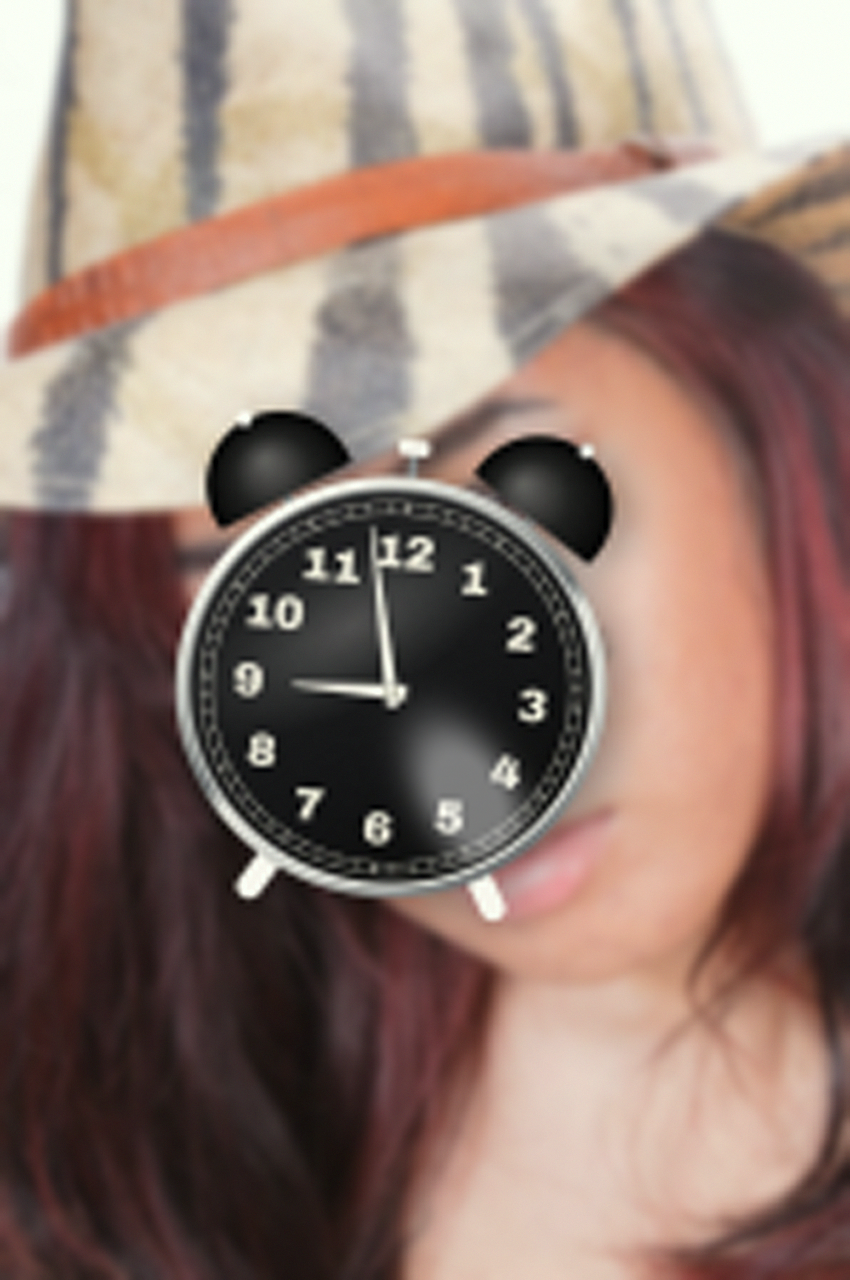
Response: 8:58
